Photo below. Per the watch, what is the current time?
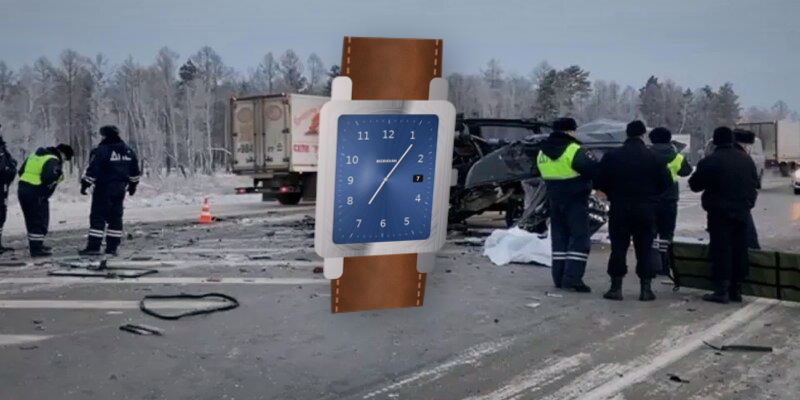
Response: 7:06
